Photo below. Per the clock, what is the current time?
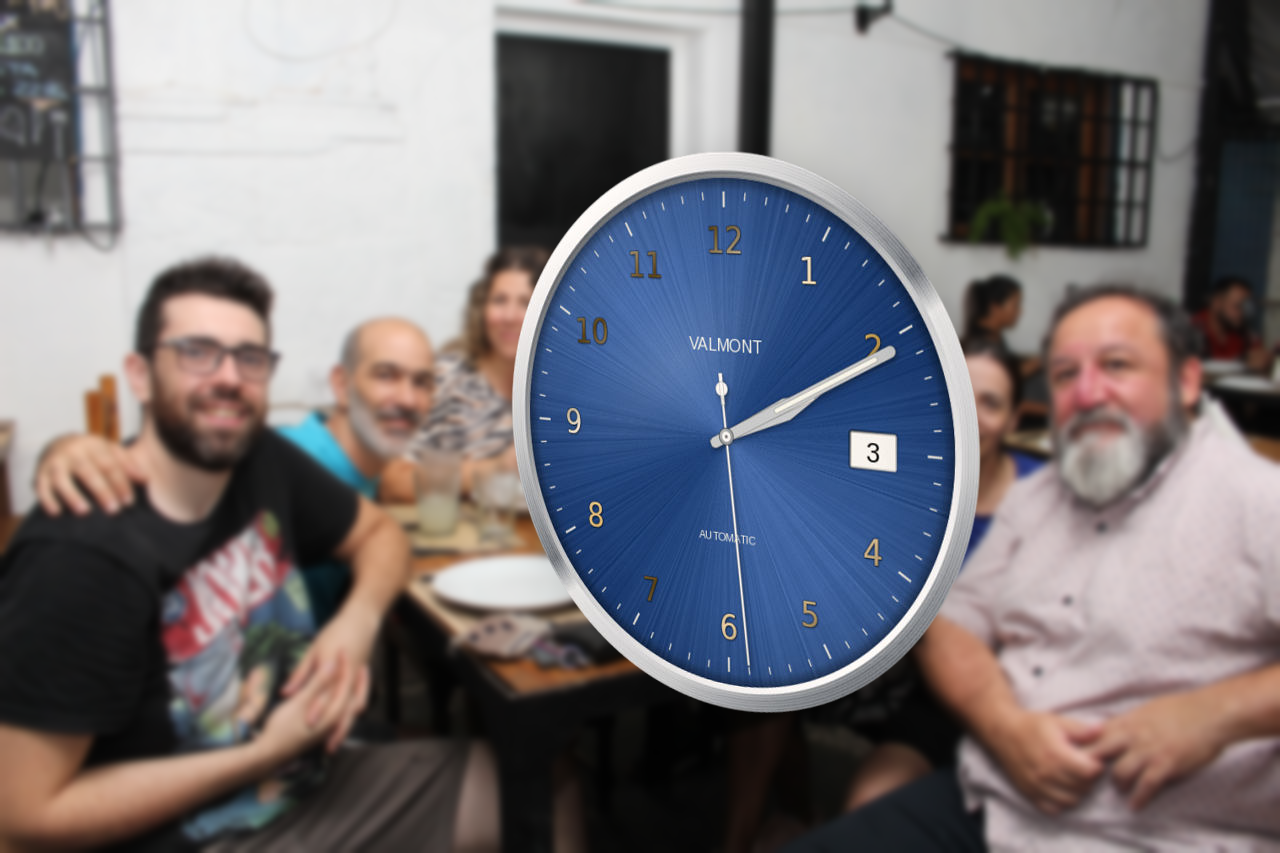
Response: 2:10:29
